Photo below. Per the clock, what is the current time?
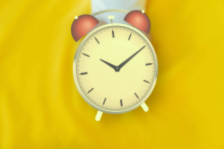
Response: 10:10
